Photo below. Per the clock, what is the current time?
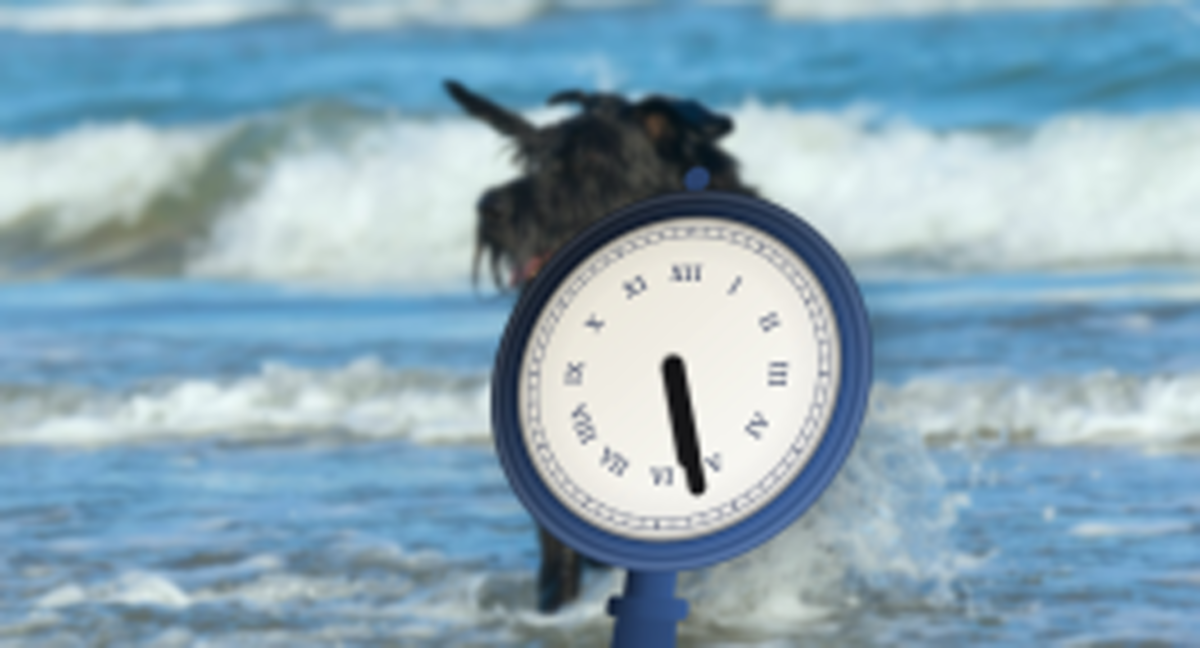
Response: 5:27
